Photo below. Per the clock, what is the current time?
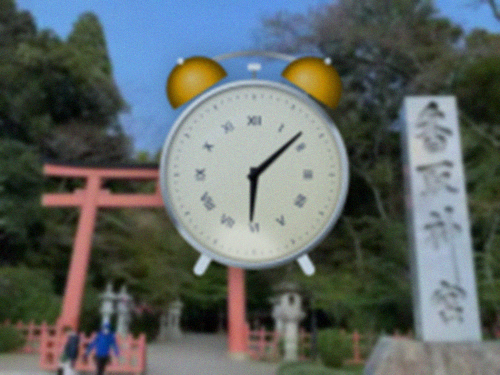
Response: 6:08
